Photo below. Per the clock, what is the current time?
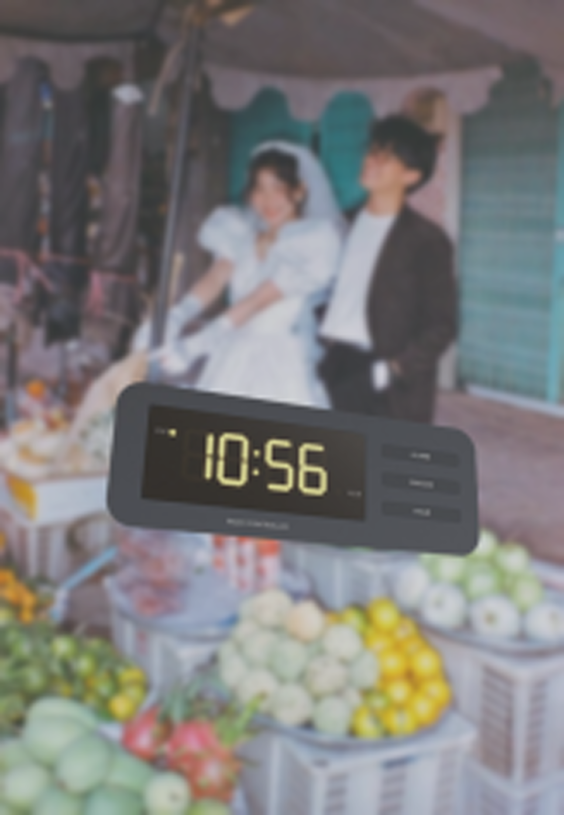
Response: 10:56
